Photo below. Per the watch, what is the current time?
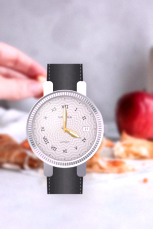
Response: 4:00
